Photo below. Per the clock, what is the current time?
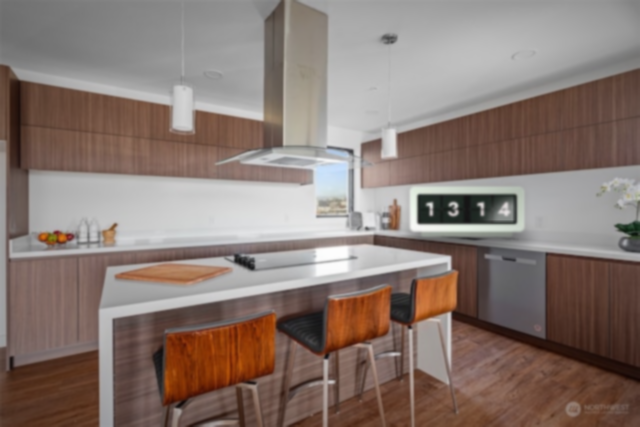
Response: 13:14
